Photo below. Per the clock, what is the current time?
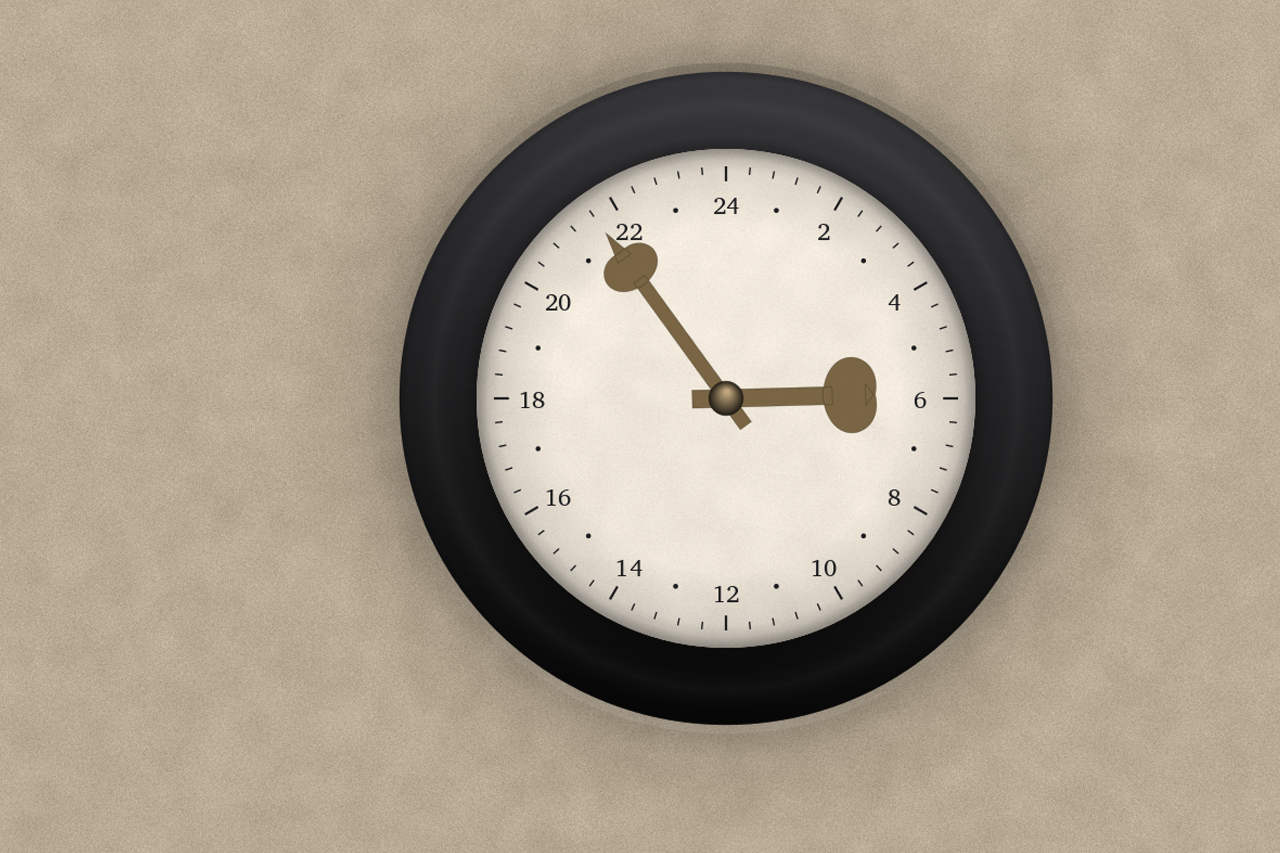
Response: 5:54
